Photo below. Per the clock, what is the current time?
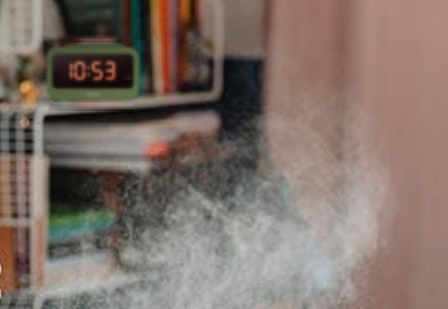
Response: 10:53
